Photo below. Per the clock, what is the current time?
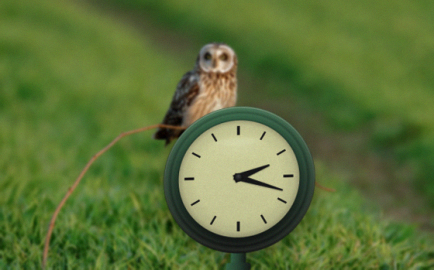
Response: 2:18
